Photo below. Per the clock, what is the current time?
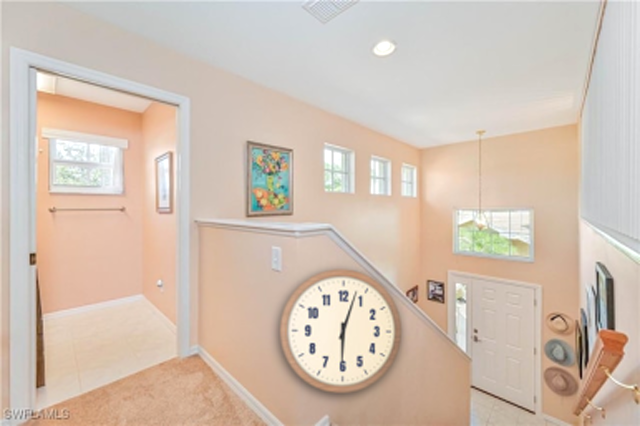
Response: 6:03
